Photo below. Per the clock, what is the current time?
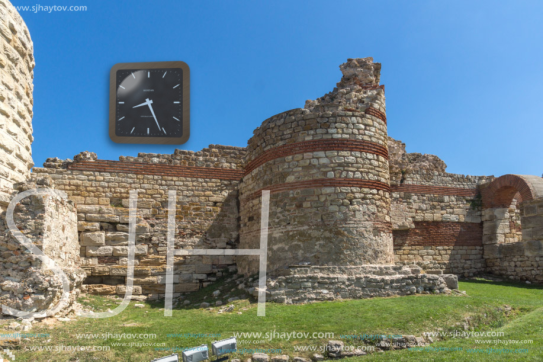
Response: 8:26
